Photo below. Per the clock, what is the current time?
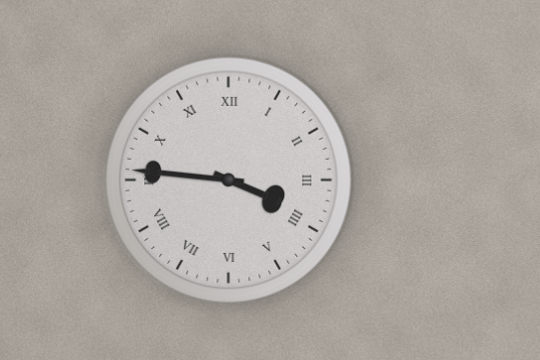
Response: 3:46
